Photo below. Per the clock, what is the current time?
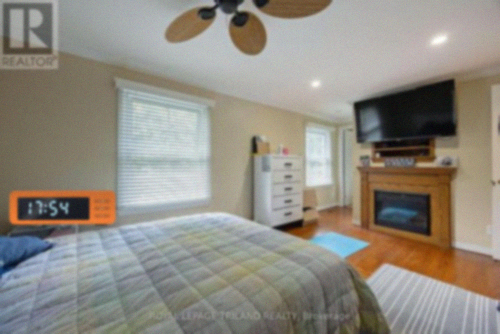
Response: 17:54
